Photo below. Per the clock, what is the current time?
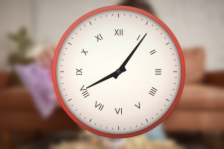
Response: 8:06
